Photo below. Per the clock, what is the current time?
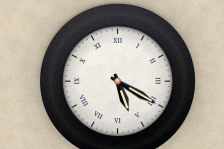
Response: 5:20
